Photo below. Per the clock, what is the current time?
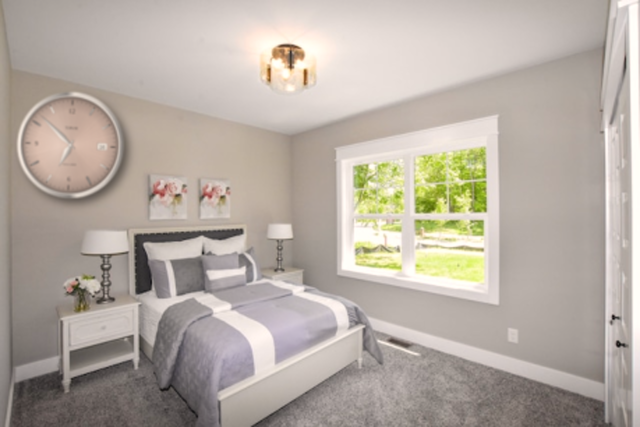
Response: 6:52
